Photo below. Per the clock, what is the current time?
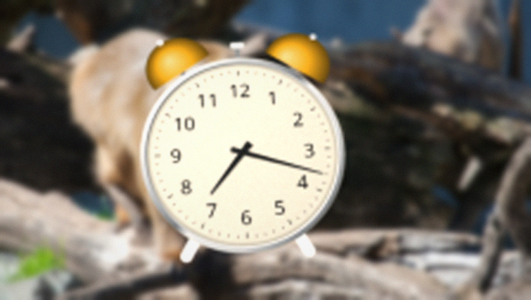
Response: 7:18
